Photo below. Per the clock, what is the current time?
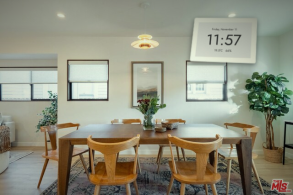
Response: 11:57
